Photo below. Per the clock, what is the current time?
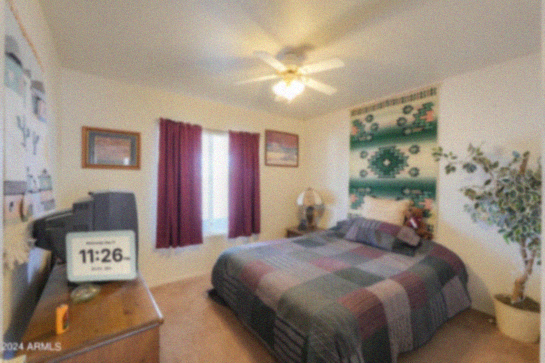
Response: 11:26
